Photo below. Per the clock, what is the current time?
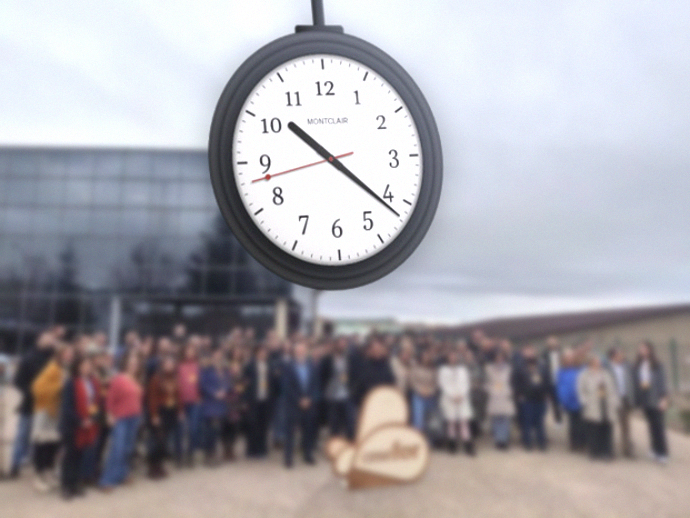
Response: 10:21:43
